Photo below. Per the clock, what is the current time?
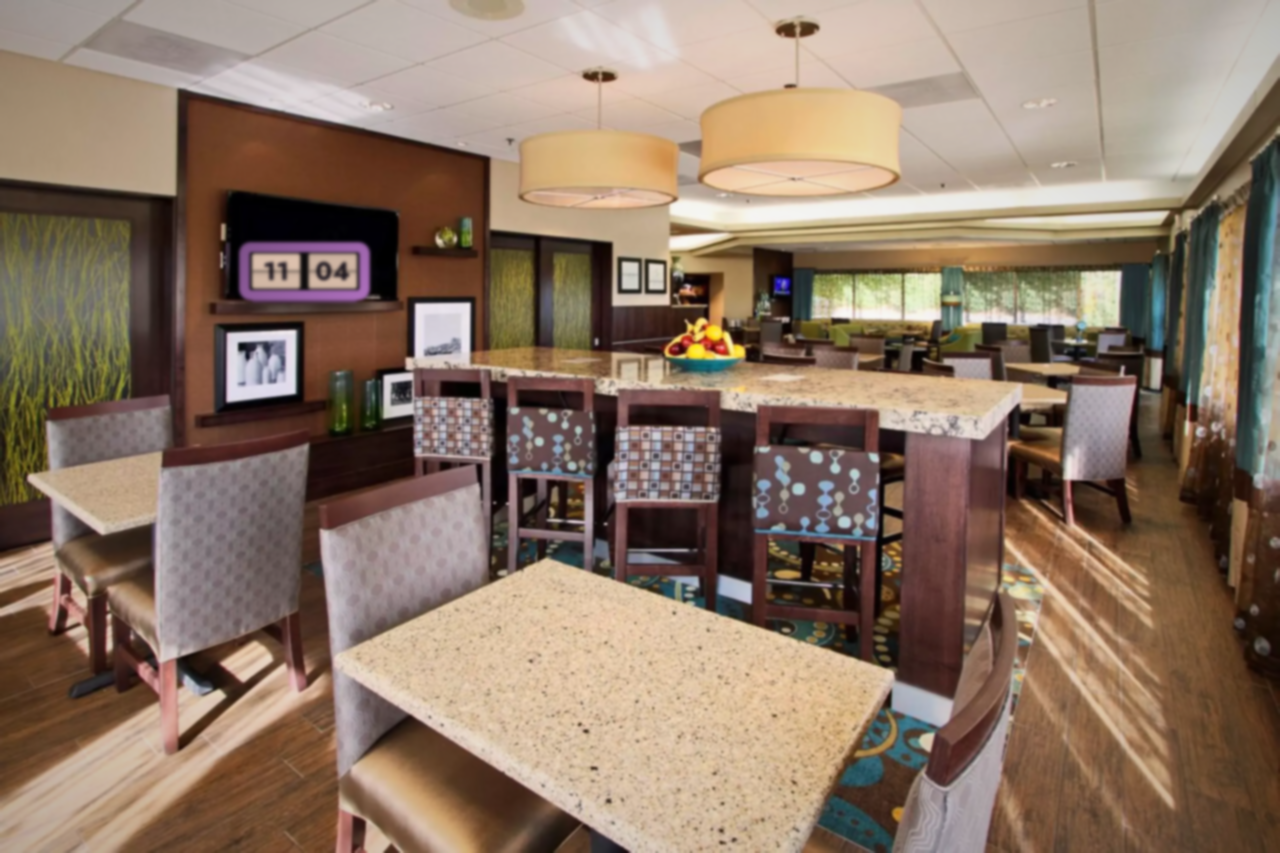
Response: 11:04
